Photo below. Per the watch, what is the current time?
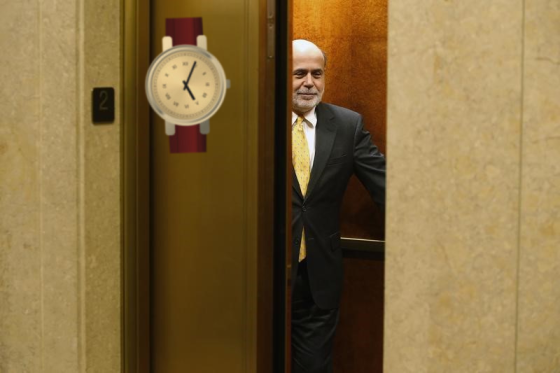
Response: 5:04
